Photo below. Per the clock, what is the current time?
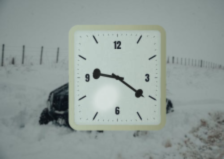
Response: 9:21
